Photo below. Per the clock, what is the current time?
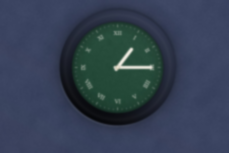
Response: 1:15
